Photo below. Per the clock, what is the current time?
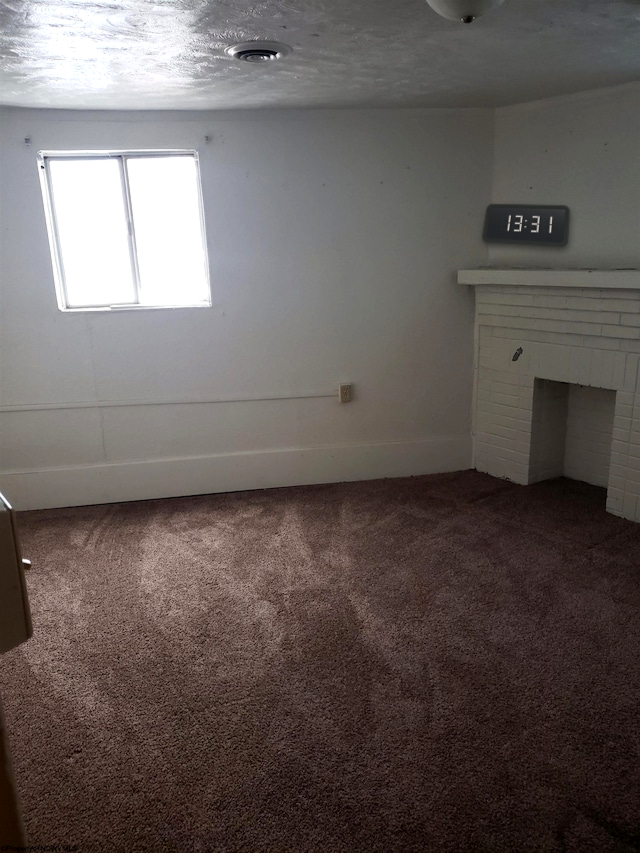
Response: 13:31
